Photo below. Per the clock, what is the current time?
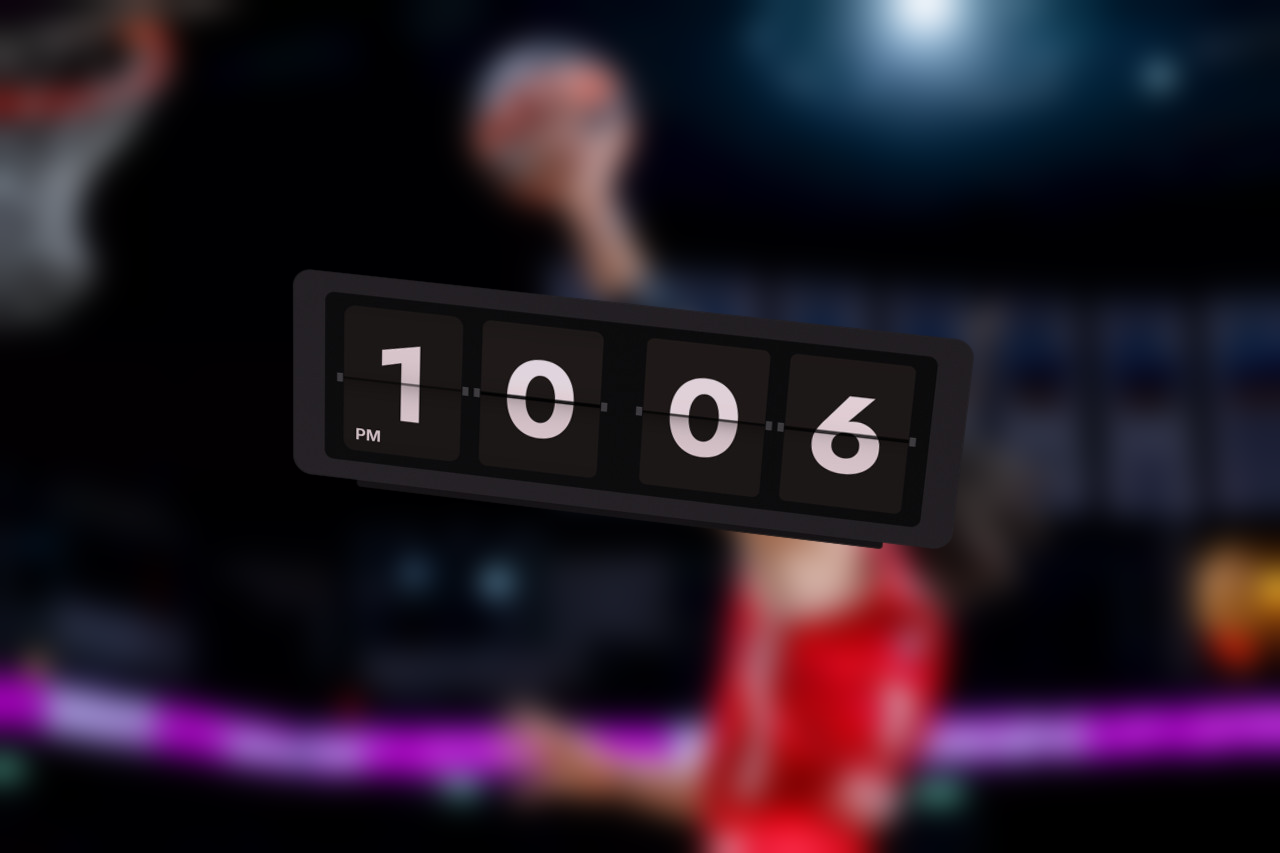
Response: 10:06
